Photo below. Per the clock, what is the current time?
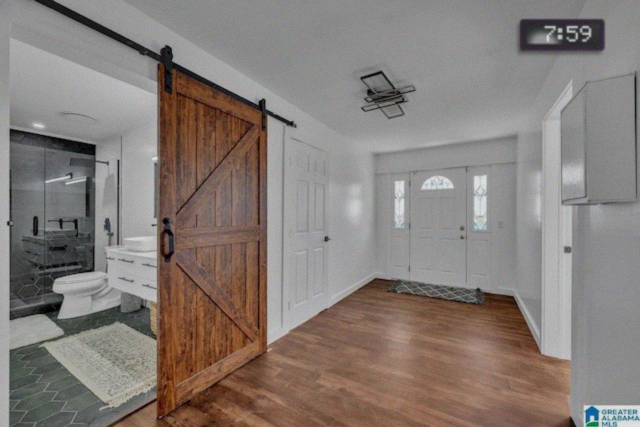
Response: 7:59
